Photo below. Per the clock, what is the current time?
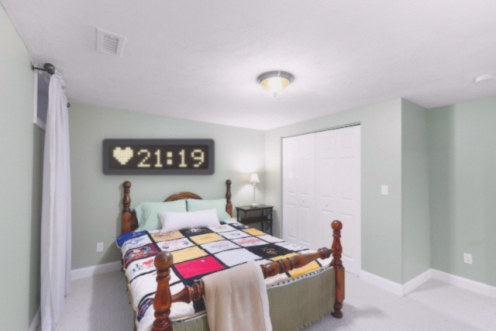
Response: 21:19
